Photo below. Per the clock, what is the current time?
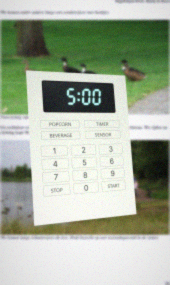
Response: 5:00
